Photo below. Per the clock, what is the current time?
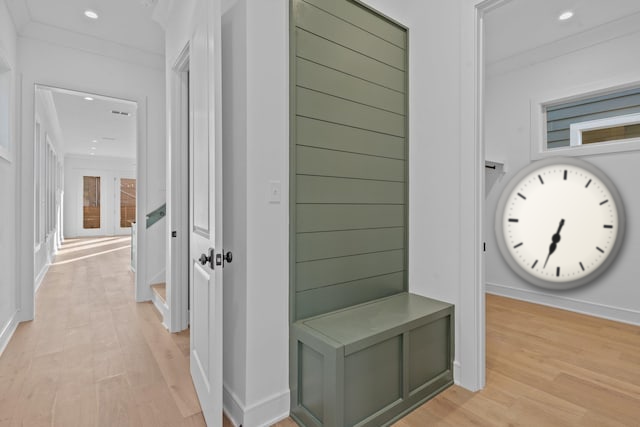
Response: 6:33
